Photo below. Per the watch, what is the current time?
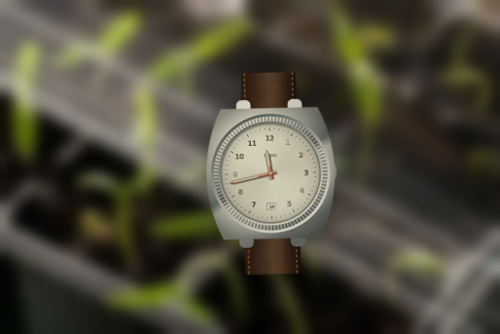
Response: 11:43
